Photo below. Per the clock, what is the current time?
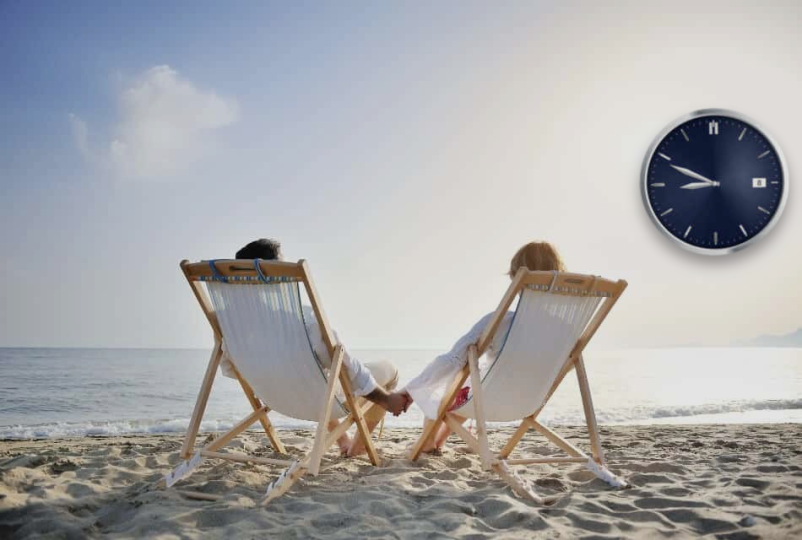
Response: 8:49
